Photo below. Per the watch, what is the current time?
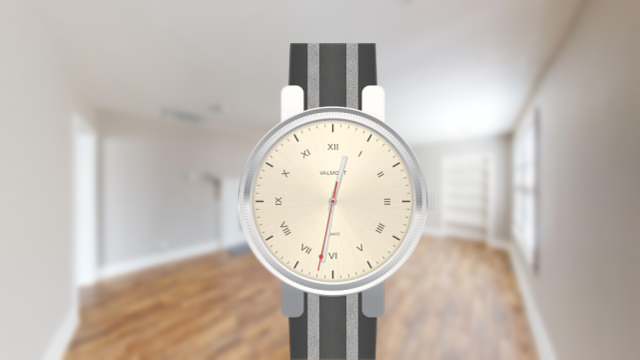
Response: 12:31:32
